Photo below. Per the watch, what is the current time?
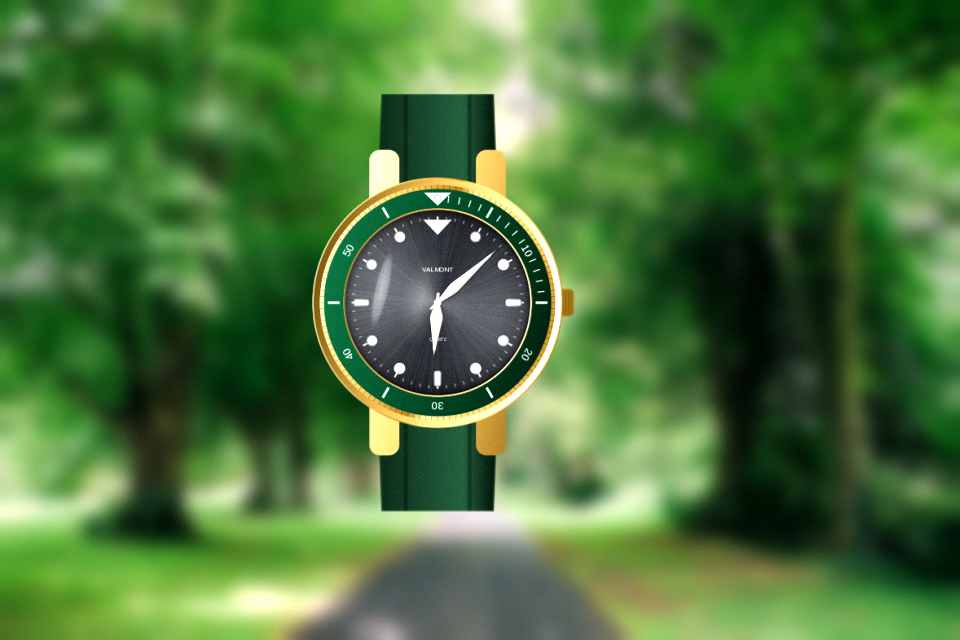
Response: 6:08
